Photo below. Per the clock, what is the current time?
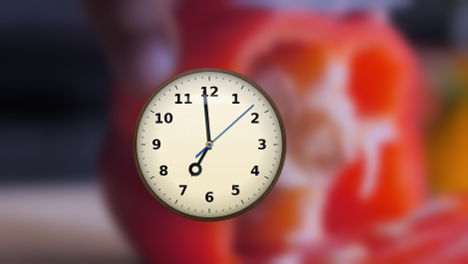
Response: 6:59:08
